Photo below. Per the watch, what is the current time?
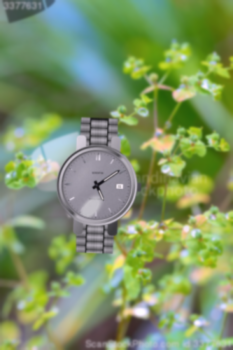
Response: 5:09
